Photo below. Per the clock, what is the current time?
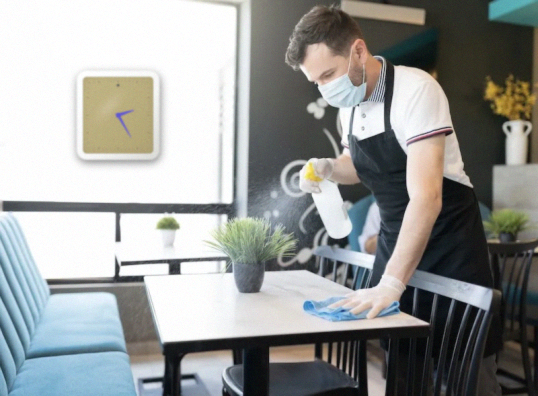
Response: 2:25
